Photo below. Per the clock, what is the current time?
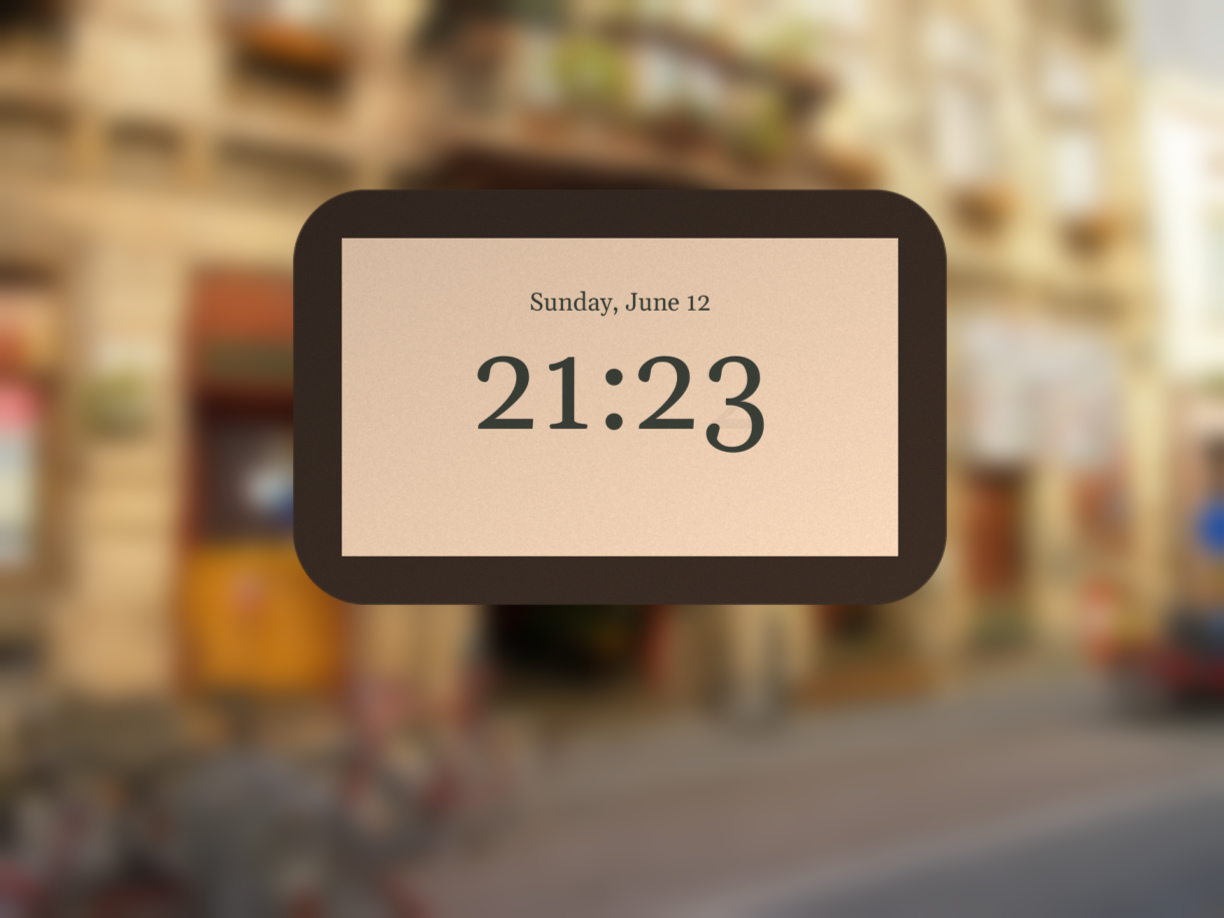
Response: 21:23
